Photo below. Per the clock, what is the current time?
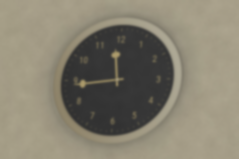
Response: 11:44
